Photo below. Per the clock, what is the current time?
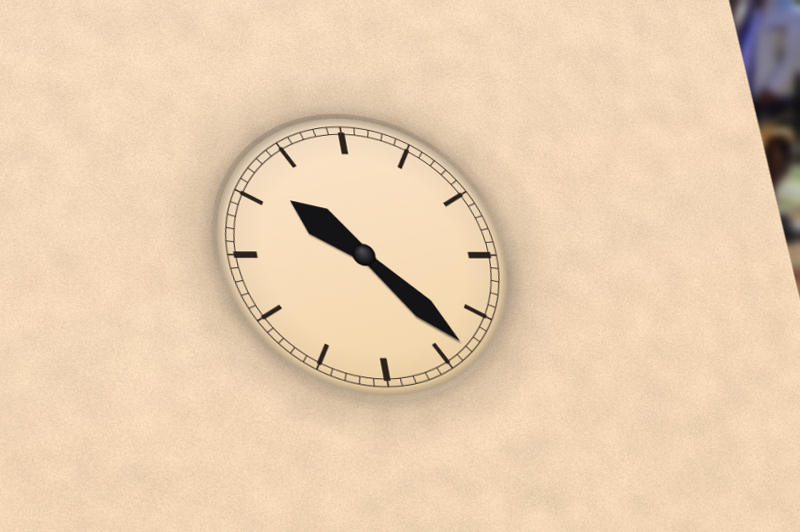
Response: 10:23
